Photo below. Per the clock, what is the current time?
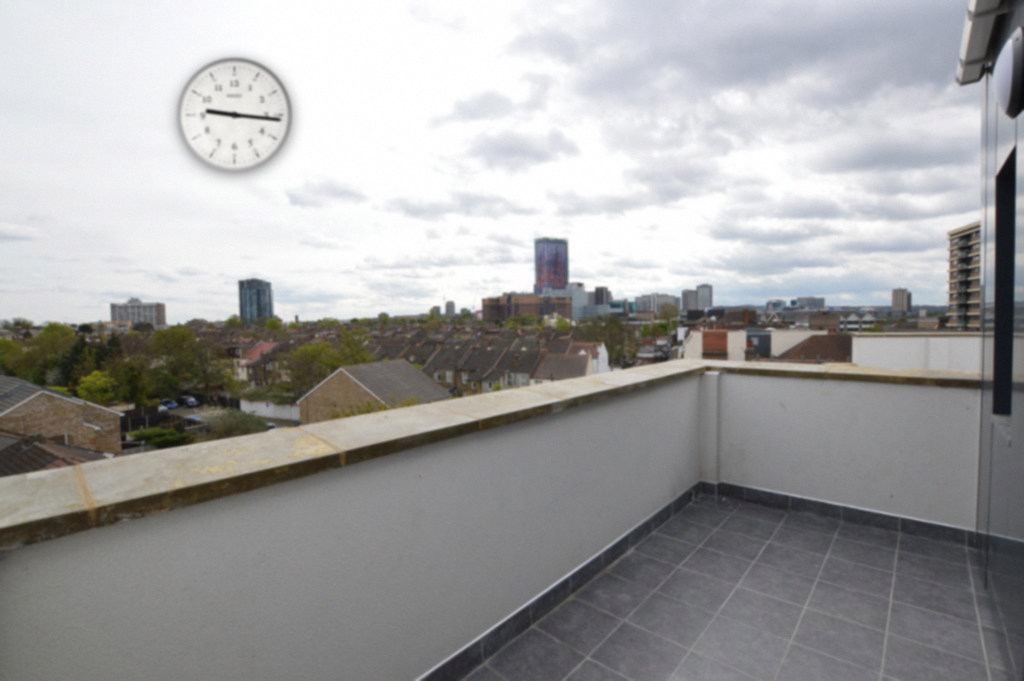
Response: 9:16
